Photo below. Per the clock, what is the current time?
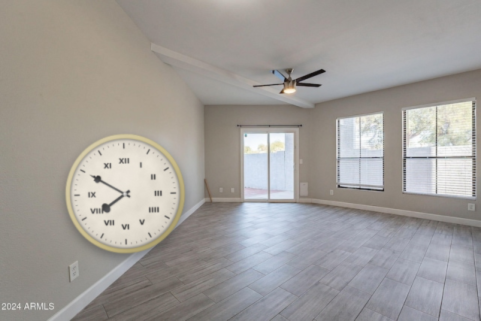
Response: 7:50
